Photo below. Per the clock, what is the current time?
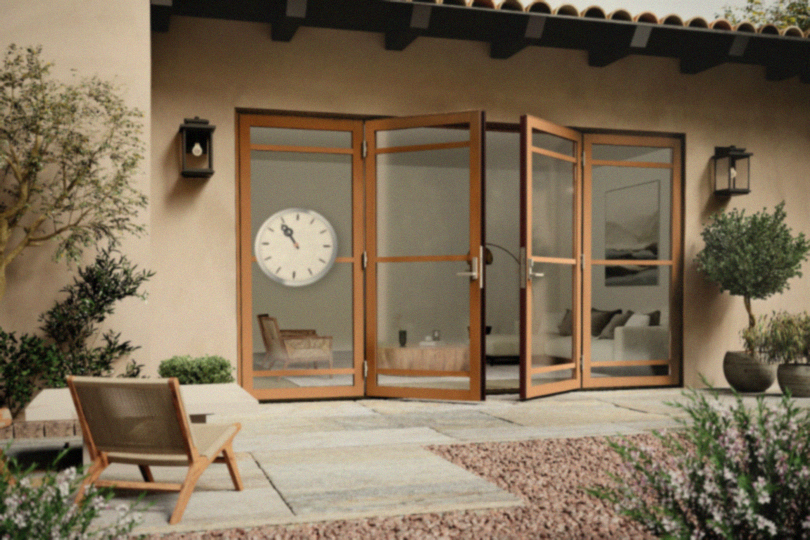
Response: 10:54
